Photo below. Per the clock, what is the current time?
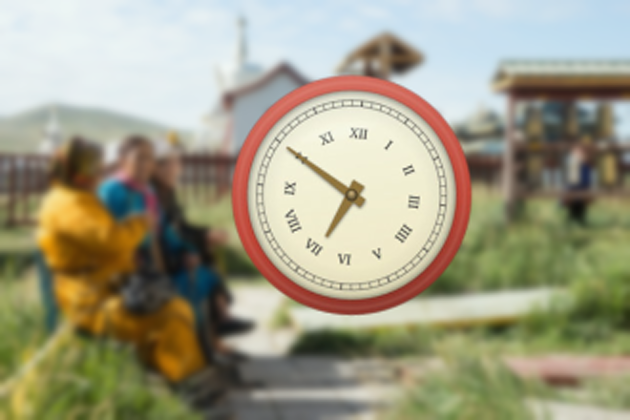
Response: 6:50
